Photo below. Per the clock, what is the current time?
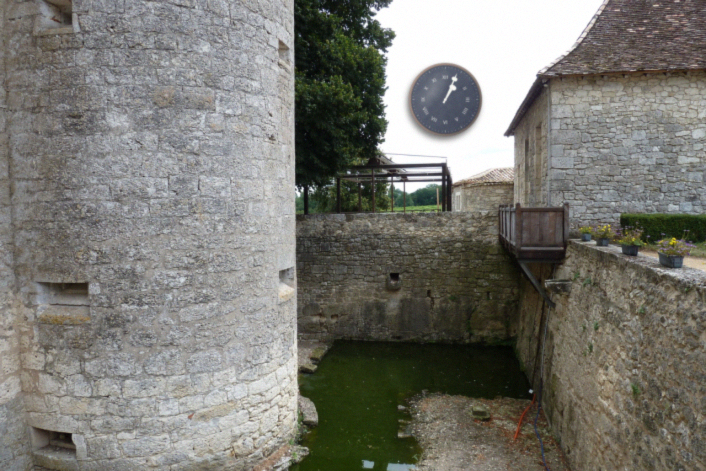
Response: 1:04
